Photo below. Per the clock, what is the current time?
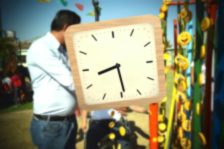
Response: 8:29
